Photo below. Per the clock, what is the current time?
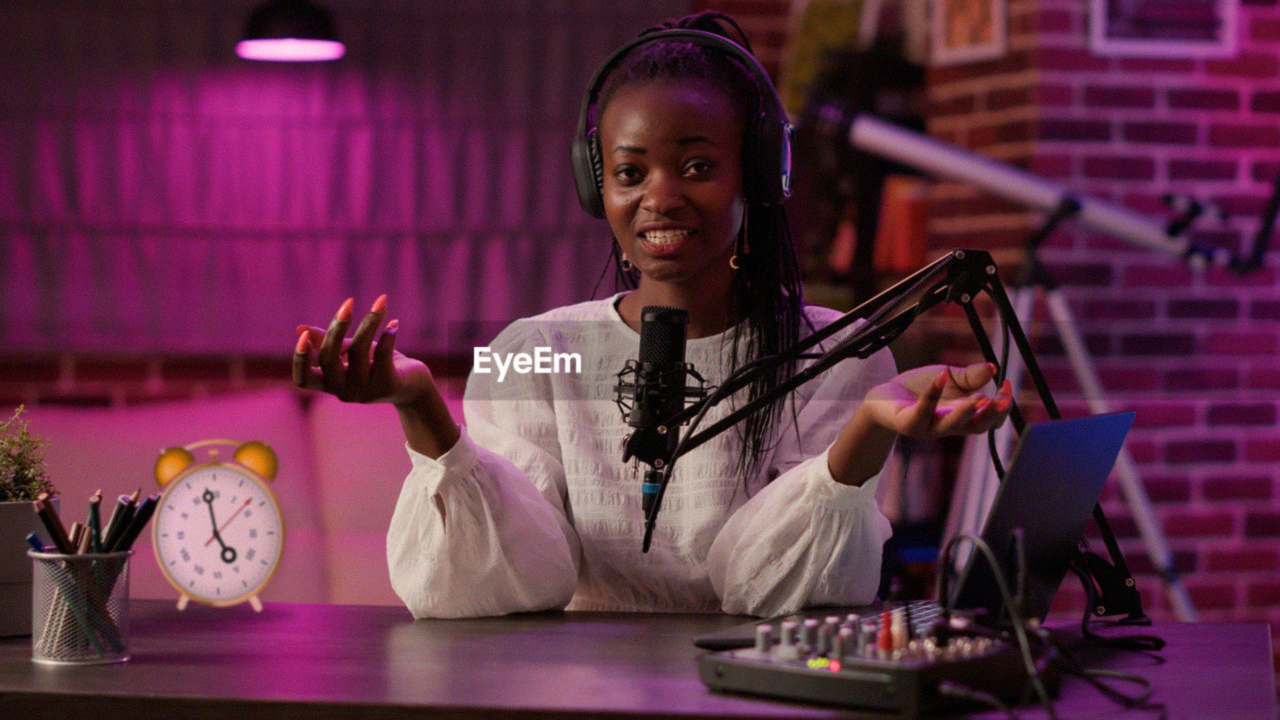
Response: 4:58:08
